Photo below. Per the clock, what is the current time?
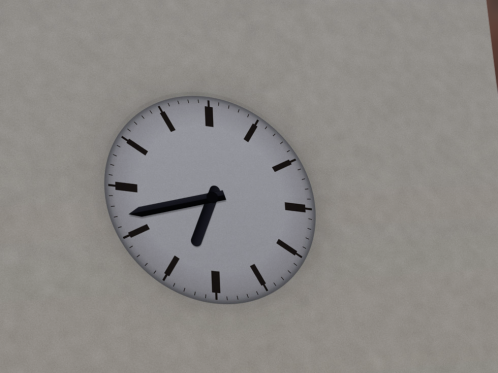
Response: 6:42
